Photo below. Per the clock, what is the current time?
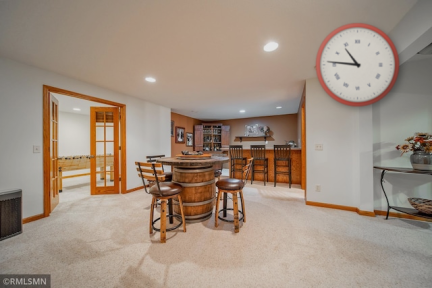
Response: 10:46
